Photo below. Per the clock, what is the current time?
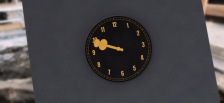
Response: 9:49
